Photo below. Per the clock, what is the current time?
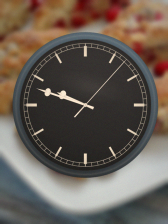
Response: 9:48:07
